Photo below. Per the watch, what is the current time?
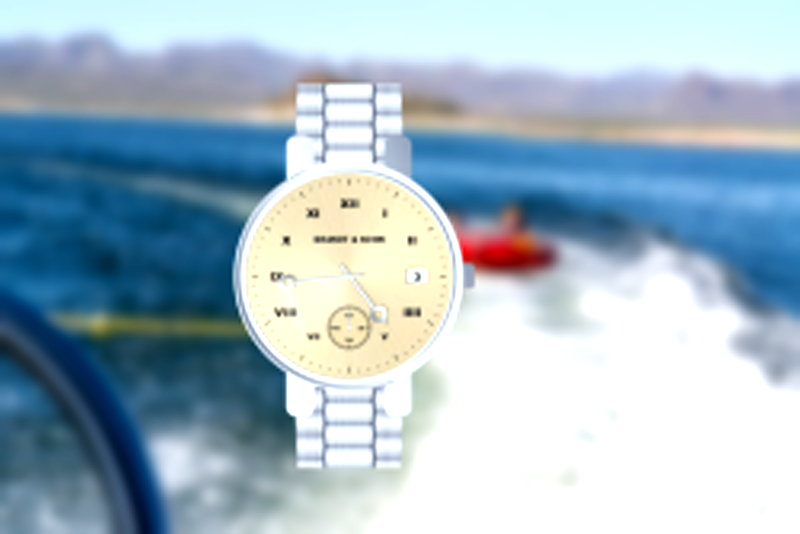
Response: 4:44
